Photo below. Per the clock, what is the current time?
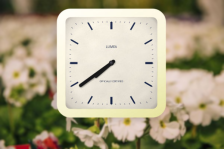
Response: 7:39
